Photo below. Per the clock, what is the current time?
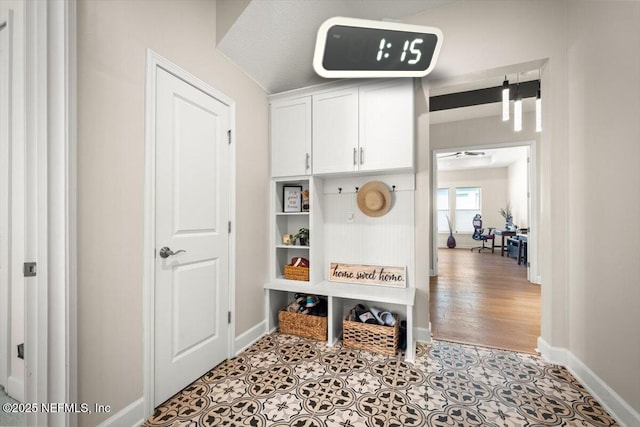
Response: 1:15
